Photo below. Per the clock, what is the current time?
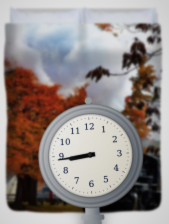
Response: 8:44
